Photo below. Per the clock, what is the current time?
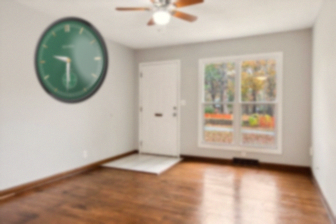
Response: 9:31
